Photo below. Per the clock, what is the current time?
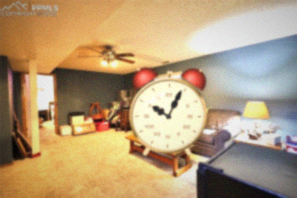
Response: 10:04
